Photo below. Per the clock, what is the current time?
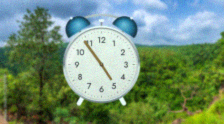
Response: 4:54
